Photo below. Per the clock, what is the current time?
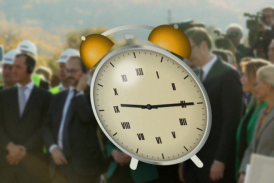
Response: 9:15
